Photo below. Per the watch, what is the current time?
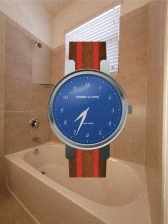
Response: 7:34
